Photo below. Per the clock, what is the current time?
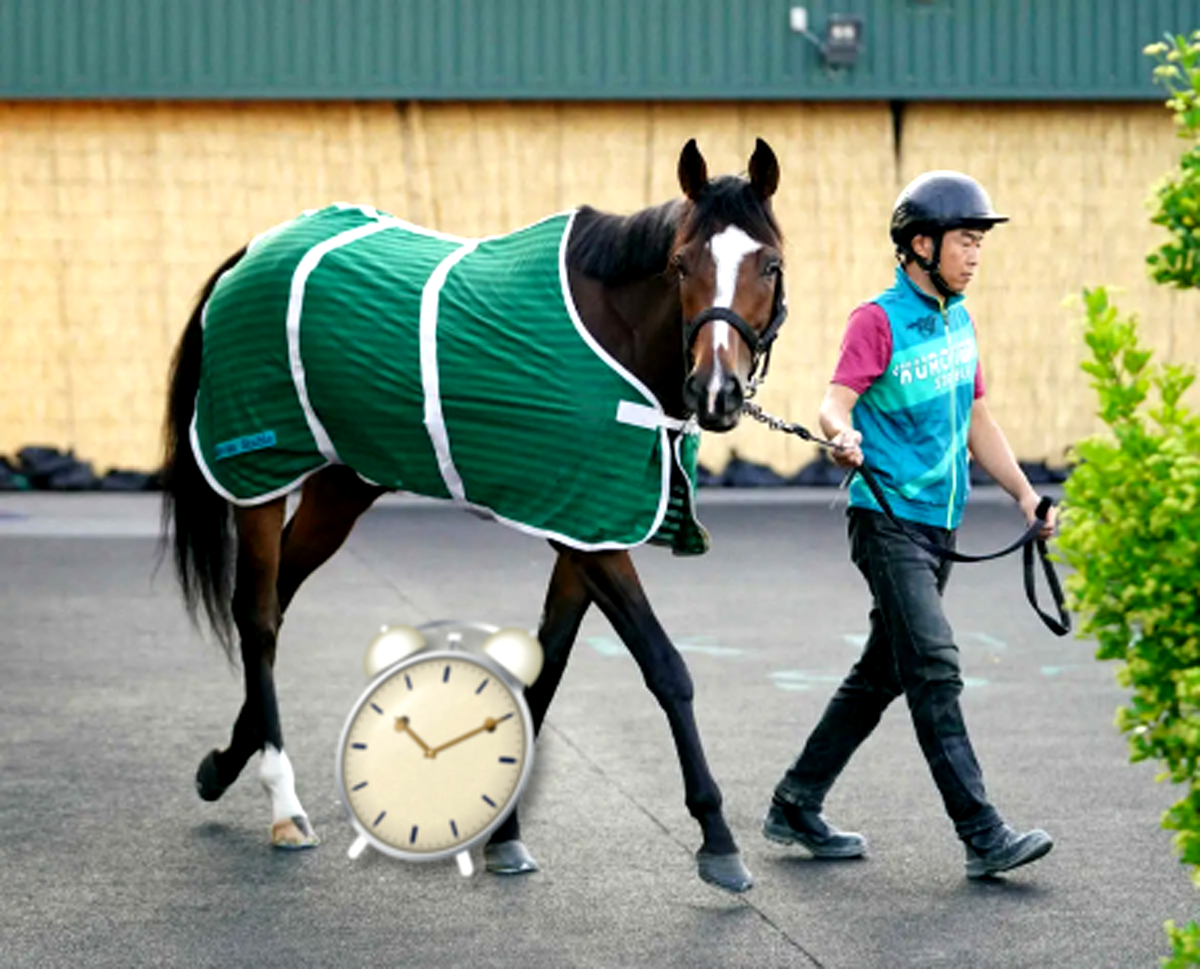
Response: 10:10
